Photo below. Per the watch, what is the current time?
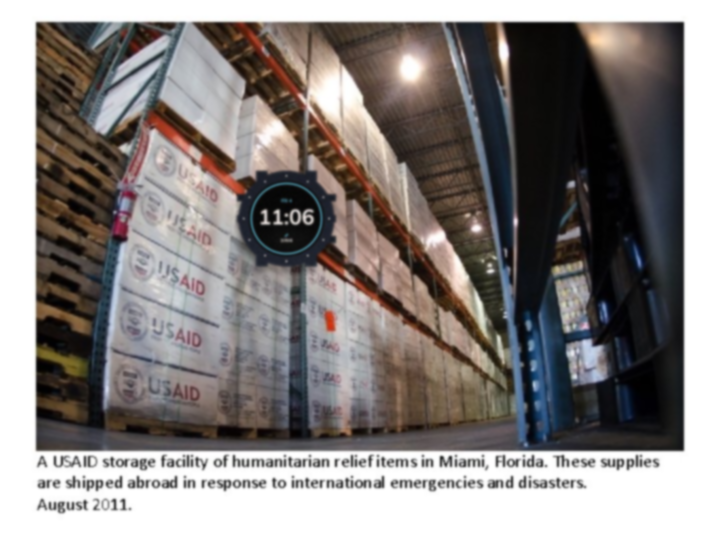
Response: 11:06
